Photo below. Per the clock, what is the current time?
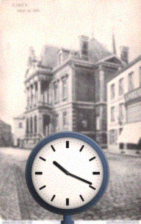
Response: 10:19
